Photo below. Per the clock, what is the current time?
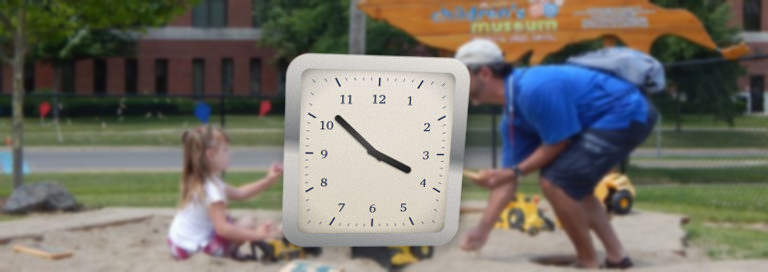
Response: 3:52
